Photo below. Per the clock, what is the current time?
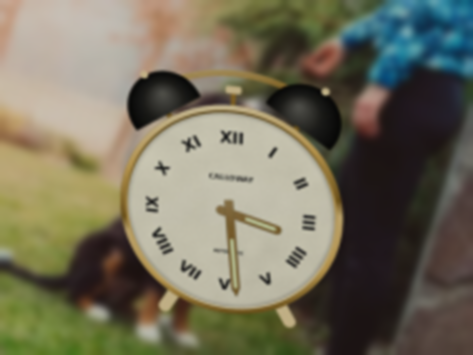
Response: 3:29
